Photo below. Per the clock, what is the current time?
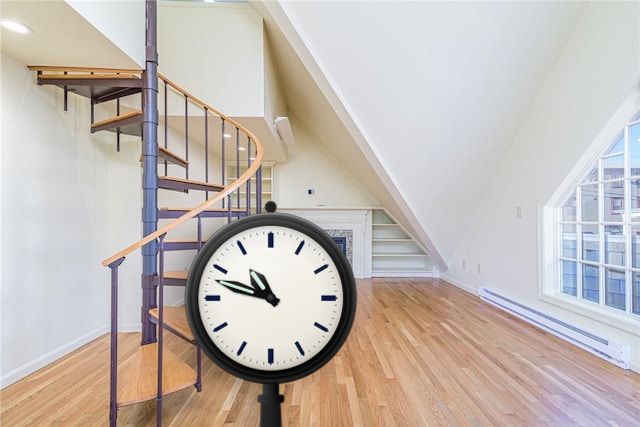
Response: 10:48
